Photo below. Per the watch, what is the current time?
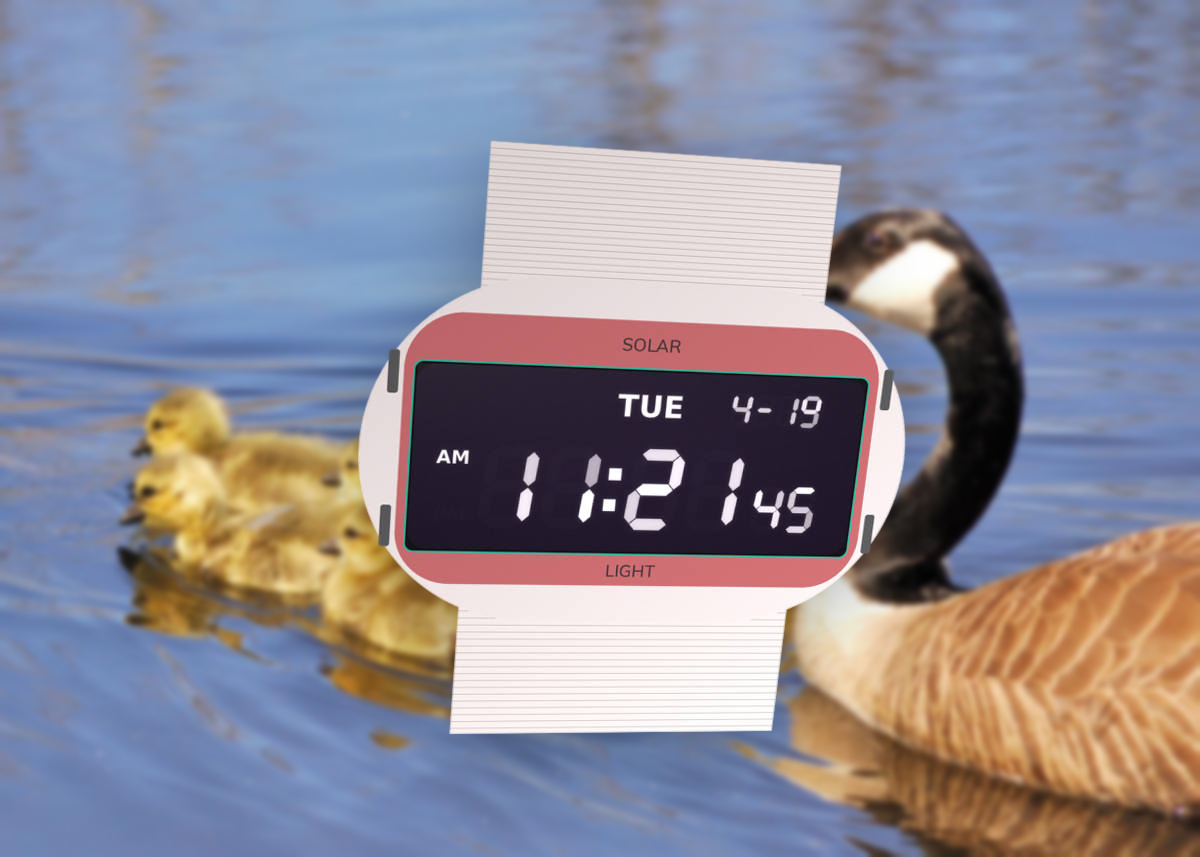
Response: 11:21:45
